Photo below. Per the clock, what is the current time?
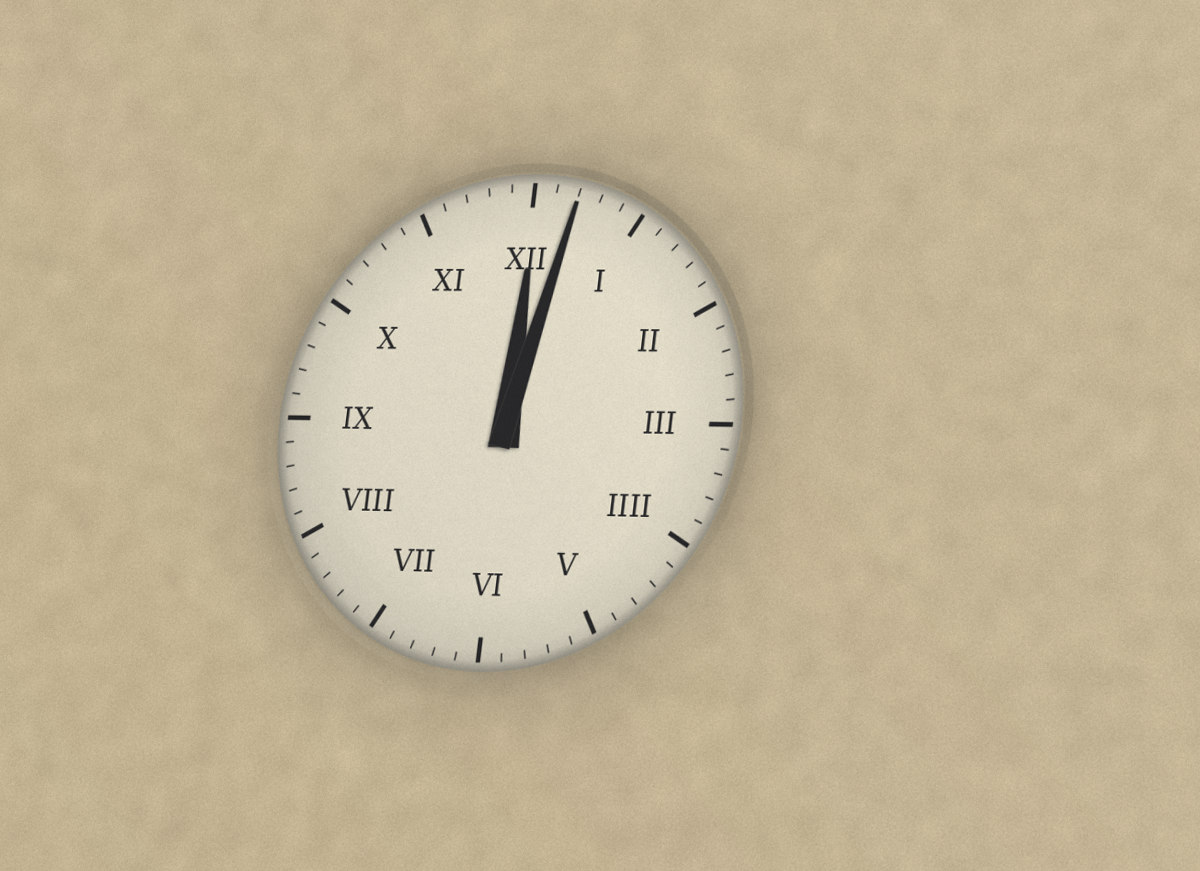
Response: 12:02
